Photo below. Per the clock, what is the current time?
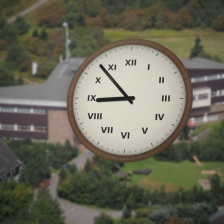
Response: 8:53
